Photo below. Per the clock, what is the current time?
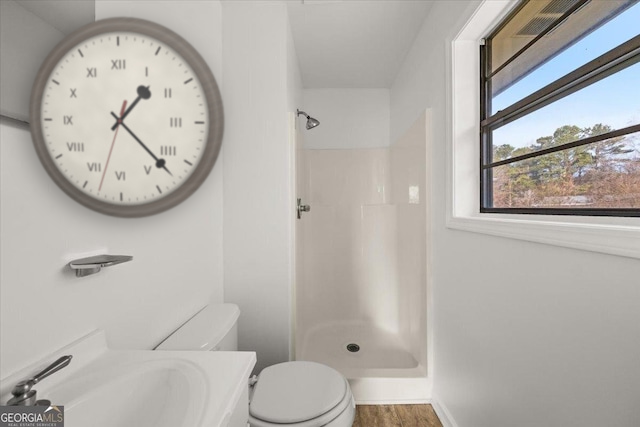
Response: 1:22:33
